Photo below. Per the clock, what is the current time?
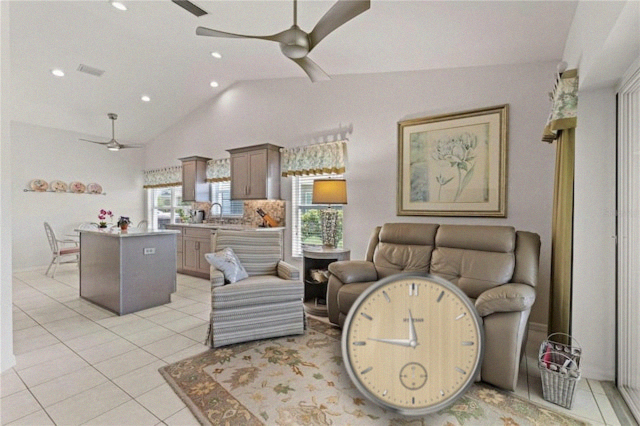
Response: 11:46
